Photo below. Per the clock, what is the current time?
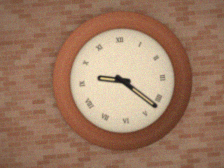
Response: 9:22
